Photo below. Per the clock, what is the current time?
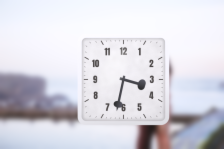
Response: 3:32
